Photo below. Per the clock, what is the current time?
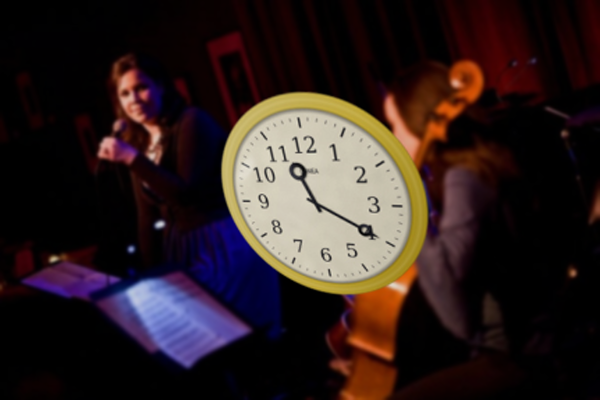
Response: 11:20
